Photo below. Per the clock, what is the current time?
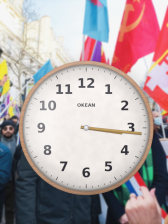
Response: 3:16
